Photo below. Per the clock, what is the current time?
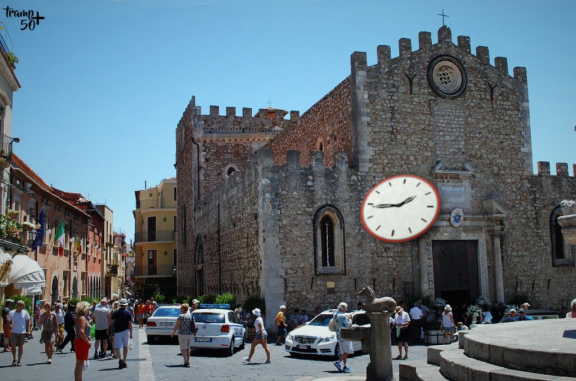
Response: 1:44
